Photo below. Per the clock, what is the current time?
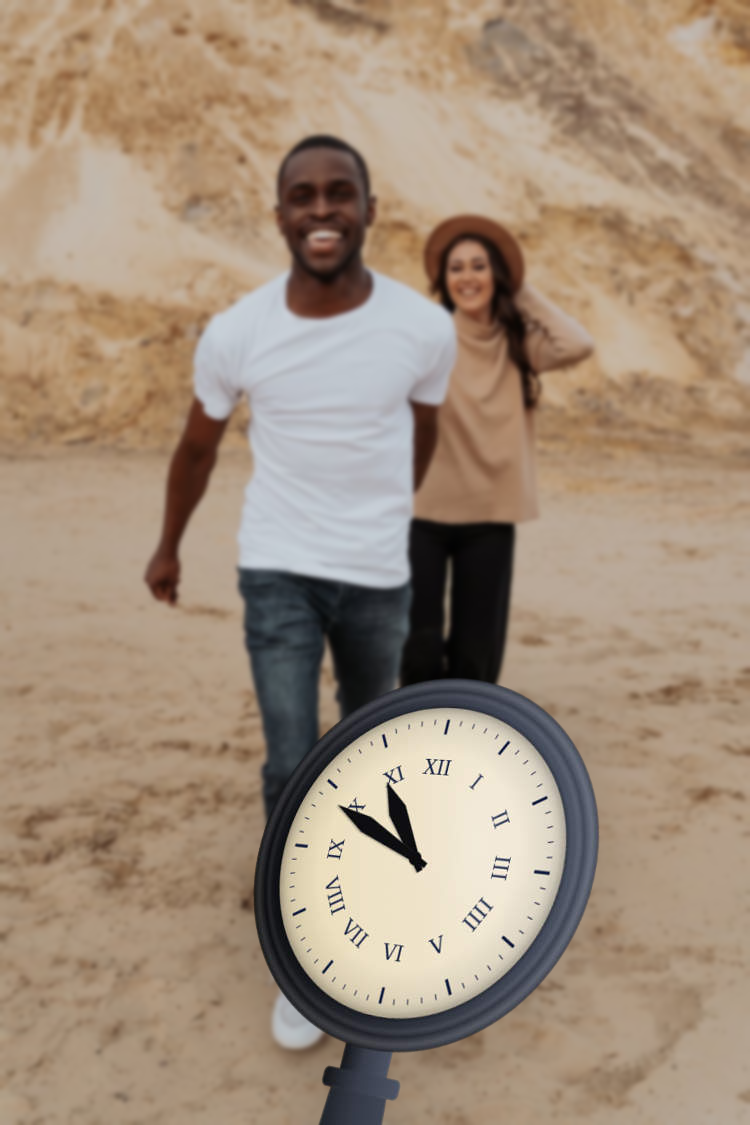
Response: 10:49
